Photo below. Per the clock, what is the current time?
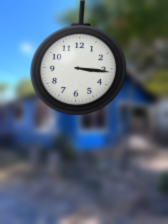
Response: 3:16
